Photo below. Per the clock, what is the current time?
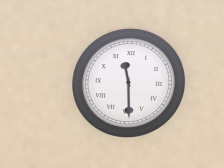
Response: 11:29
